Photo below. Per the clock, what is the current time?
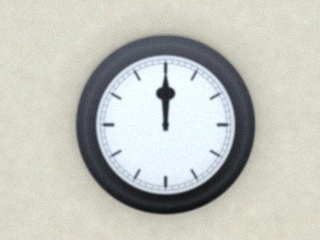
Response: 12:00
